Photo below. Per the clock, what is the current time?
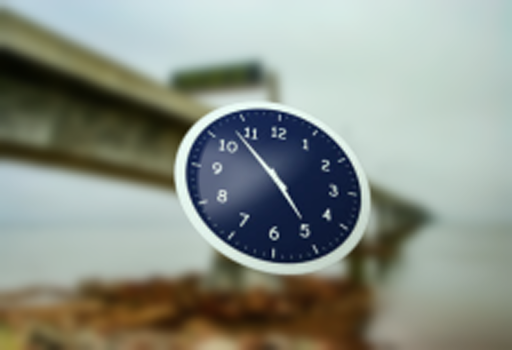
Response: 4:53
